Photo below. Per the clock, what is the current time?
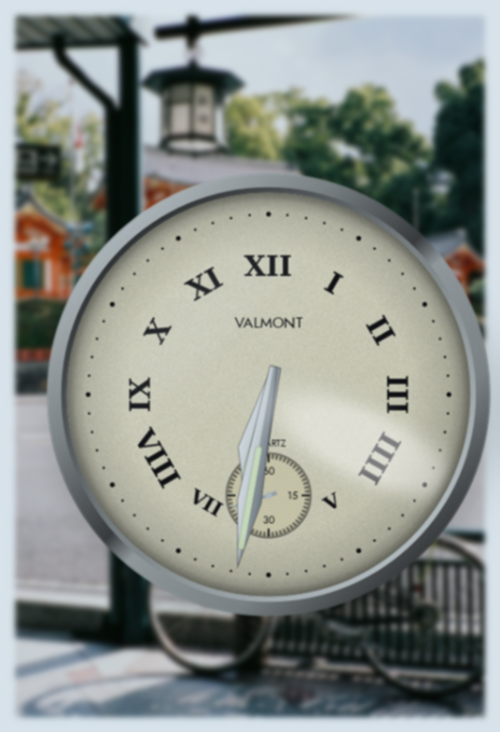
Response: 6:31:42
